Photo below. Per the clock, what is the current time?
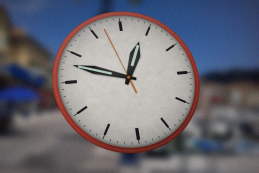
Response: 12:47:57
